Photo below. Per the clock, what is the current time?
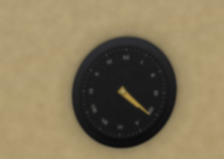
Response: 4:21
